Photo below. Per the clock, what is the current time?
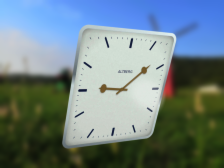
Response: 9:08
